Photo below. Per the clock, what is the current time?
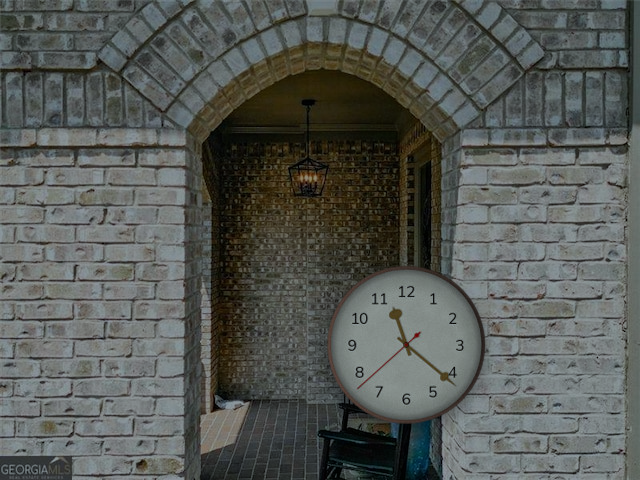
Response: 11:21:38
